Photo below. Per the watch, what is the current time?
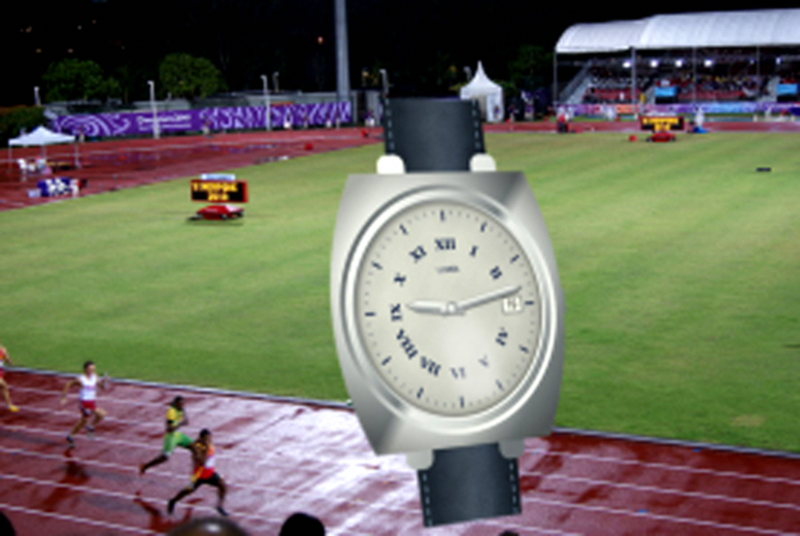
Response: 9:13
